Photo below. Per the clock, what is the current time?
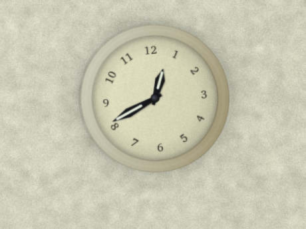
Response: 12:41
